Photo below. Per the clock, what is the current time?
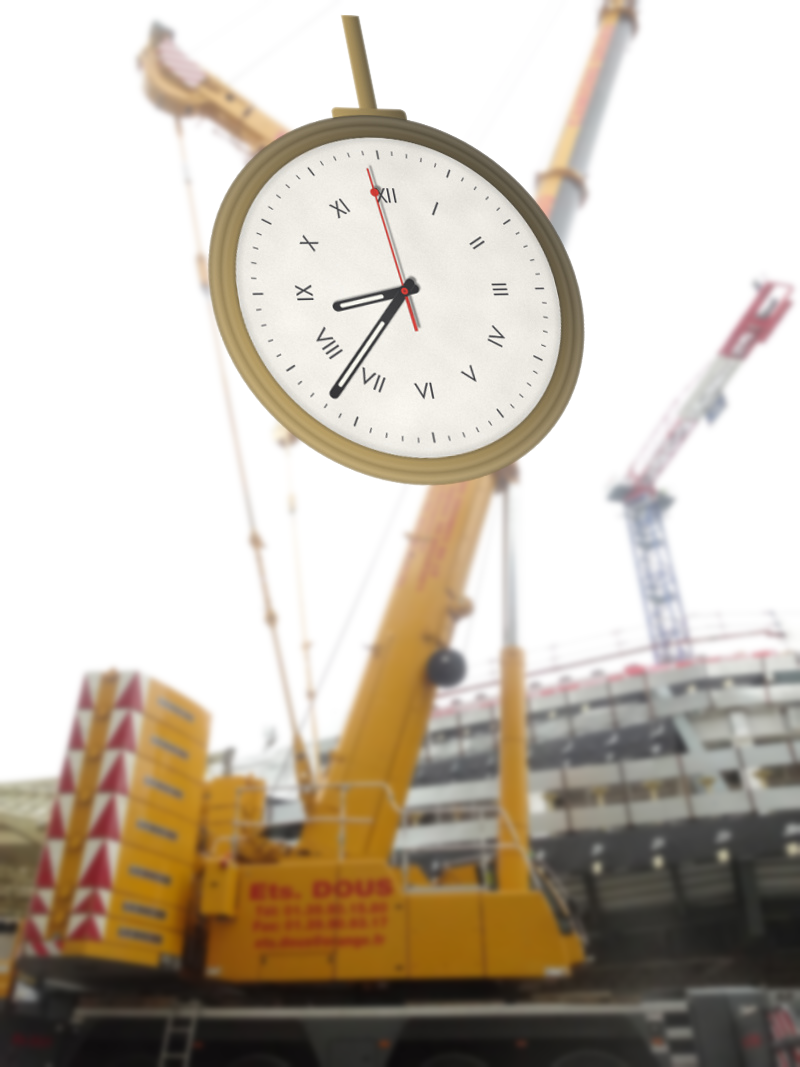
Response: 8:36:59
